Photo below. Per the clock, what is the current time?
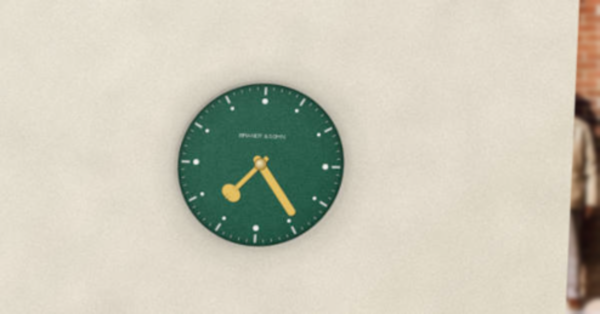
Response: 7:24
